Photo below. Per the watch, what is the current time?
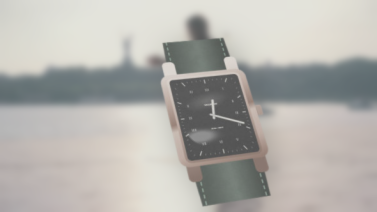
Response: 12:19
